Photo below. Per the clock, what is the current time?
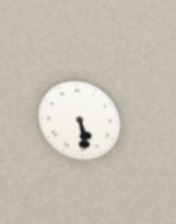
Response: 5:29
